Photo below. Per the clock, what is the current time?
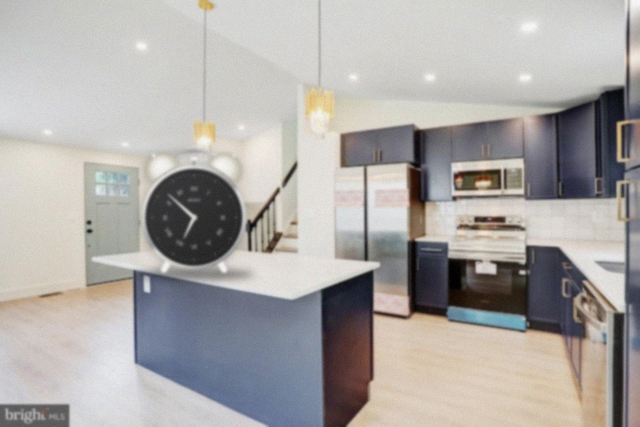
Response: 6:52
